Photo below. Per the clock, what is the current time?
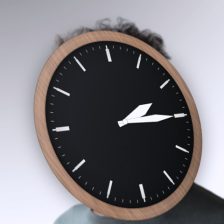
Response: 2:15
